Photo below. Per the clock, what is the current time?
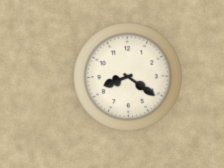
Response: 8:21
